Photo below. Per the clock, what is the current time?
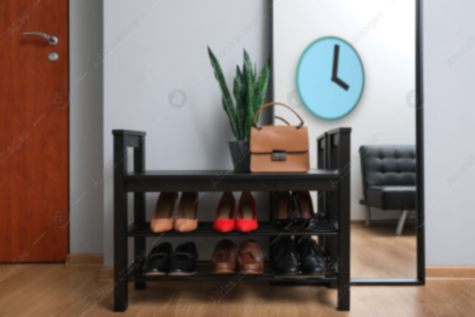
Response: 4:01
